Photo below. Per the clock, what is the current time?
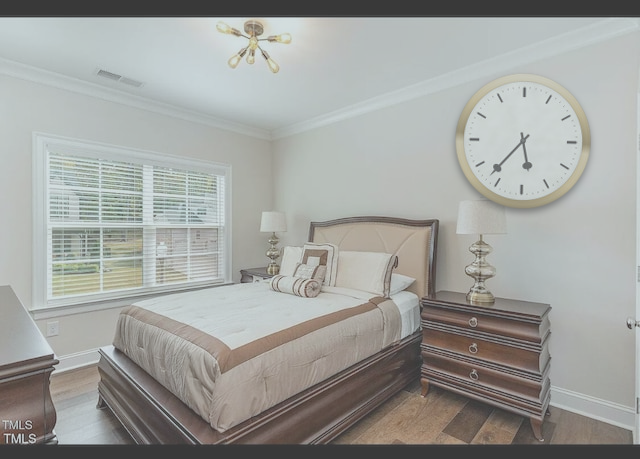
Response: 5:37
